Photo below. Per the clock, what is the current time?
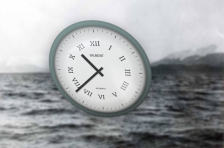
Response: 10:38
